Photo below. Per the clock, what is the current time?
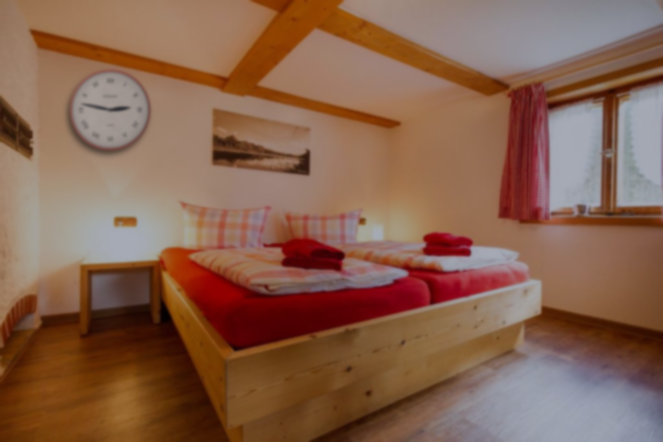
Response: 2:47
